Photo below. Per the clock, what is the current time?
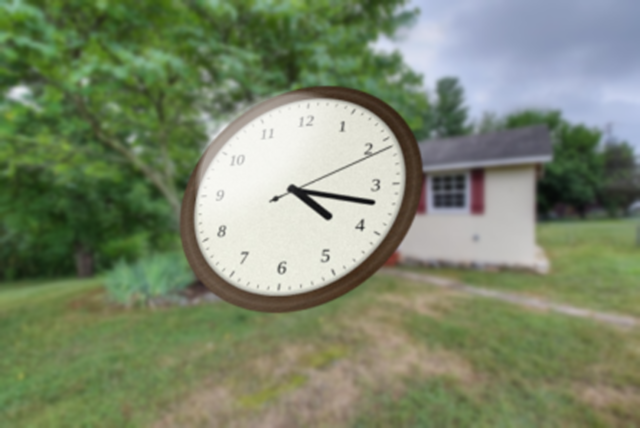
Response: 4:17:11
